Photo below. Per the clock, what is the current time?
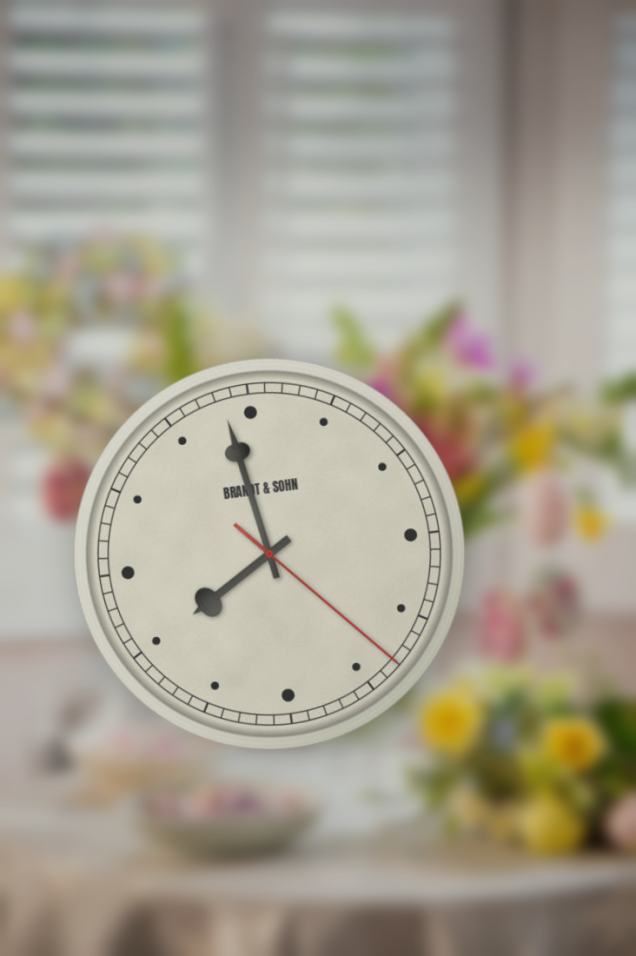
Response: 7:58:23
